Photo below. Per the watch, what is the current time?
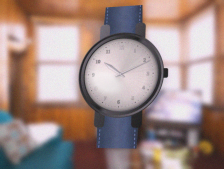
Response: 10:11
